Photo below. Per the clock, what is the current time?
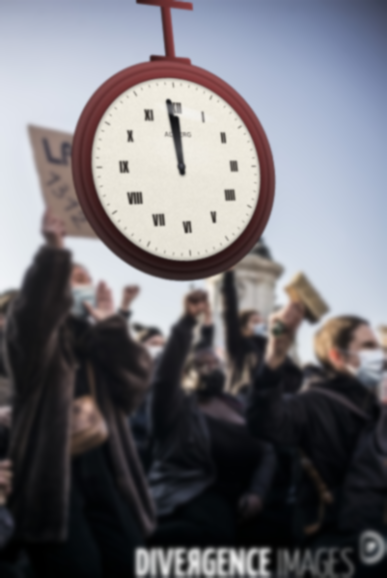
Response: 11:59
